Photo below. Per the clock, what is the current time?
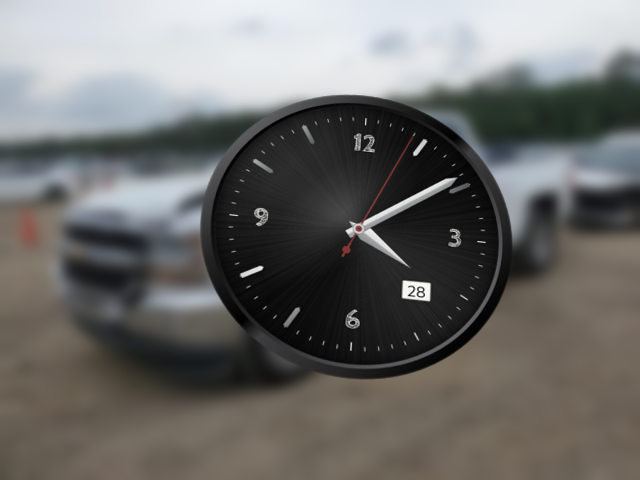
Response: 4:09:04
